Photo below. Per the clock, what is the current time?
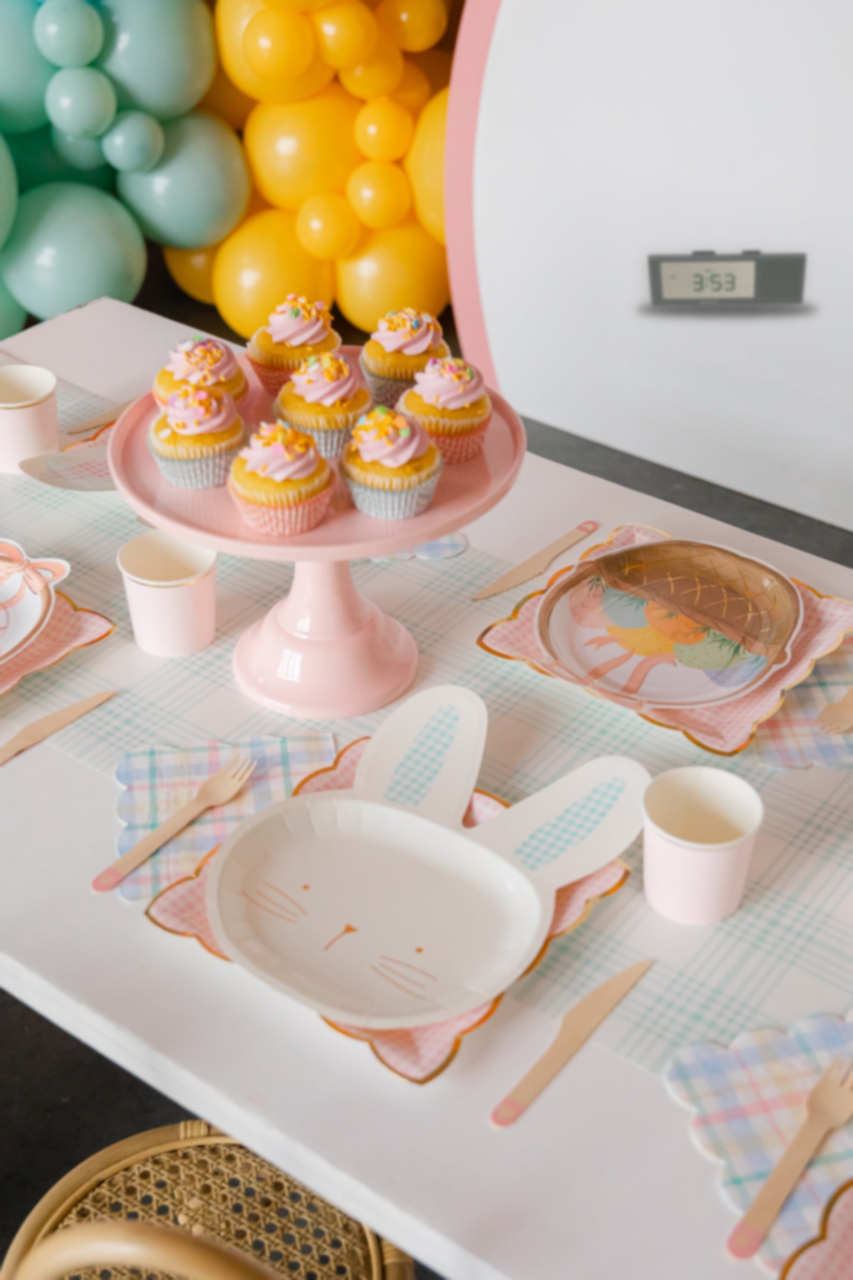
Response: 3:53
